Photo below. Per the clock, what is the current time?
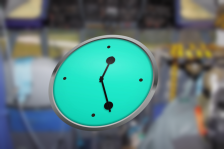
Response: 12:26
